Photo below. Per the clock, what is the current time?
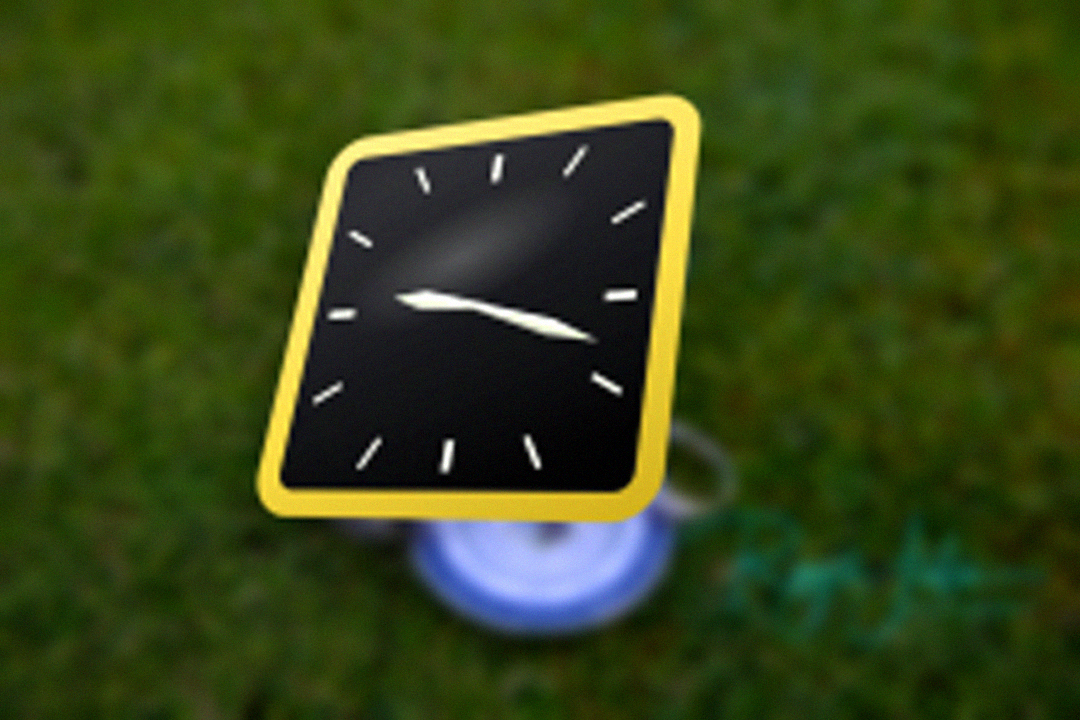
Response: 9:18
